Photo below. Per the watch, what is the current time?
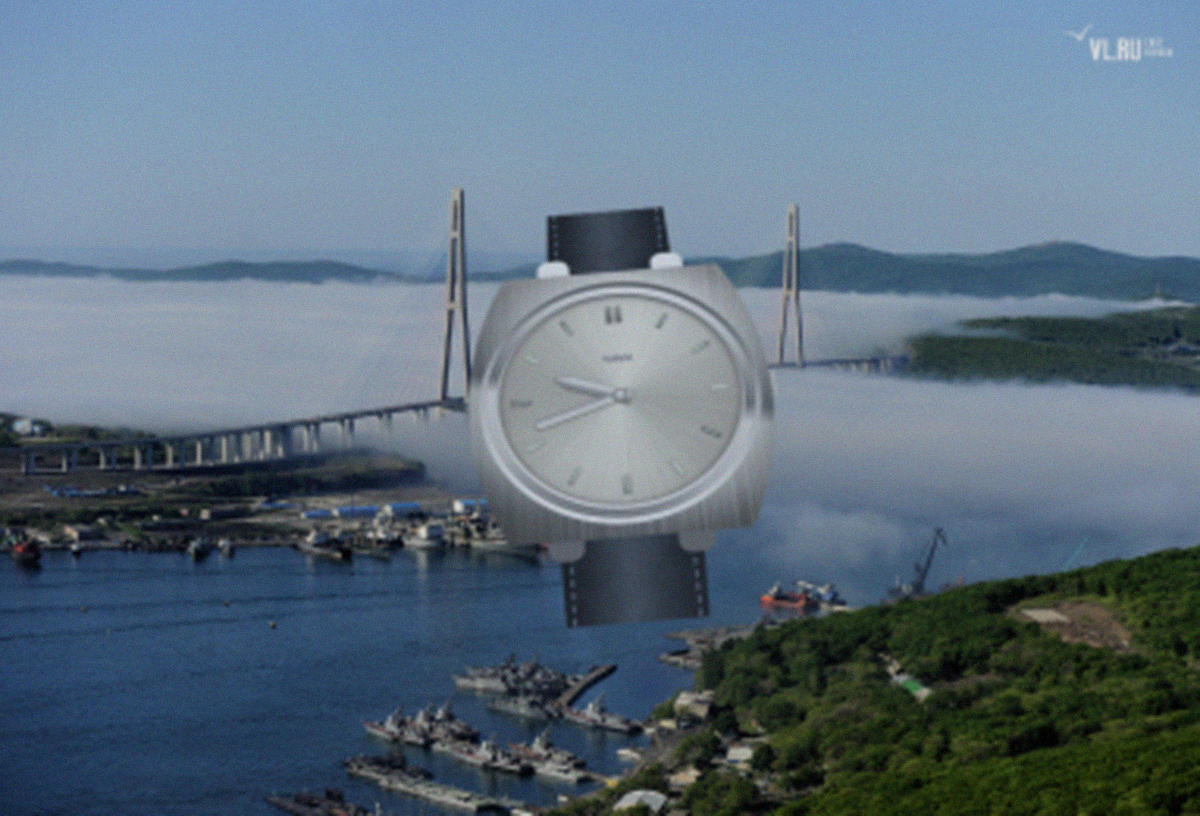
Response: 9:42
